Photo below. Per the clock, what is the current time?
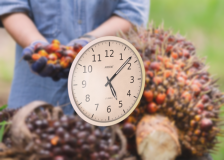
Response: 5:08
